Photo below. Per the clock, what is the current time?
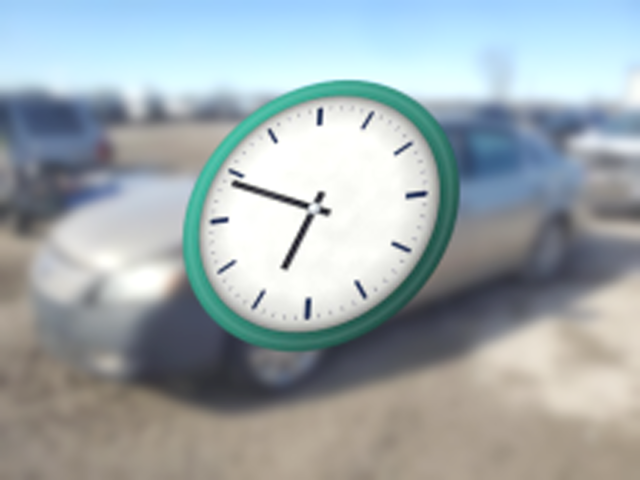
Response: 6:49
